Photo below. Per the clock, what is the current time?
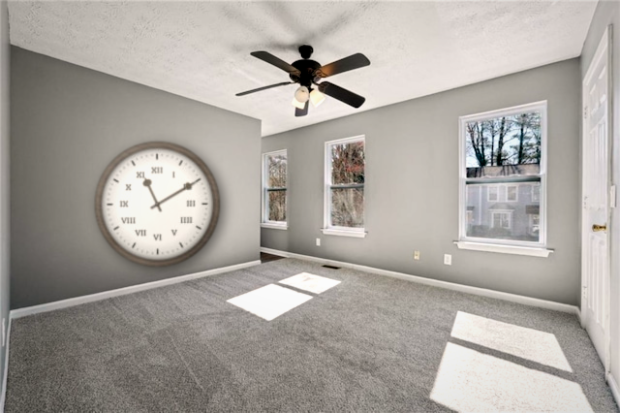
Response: 11:10
